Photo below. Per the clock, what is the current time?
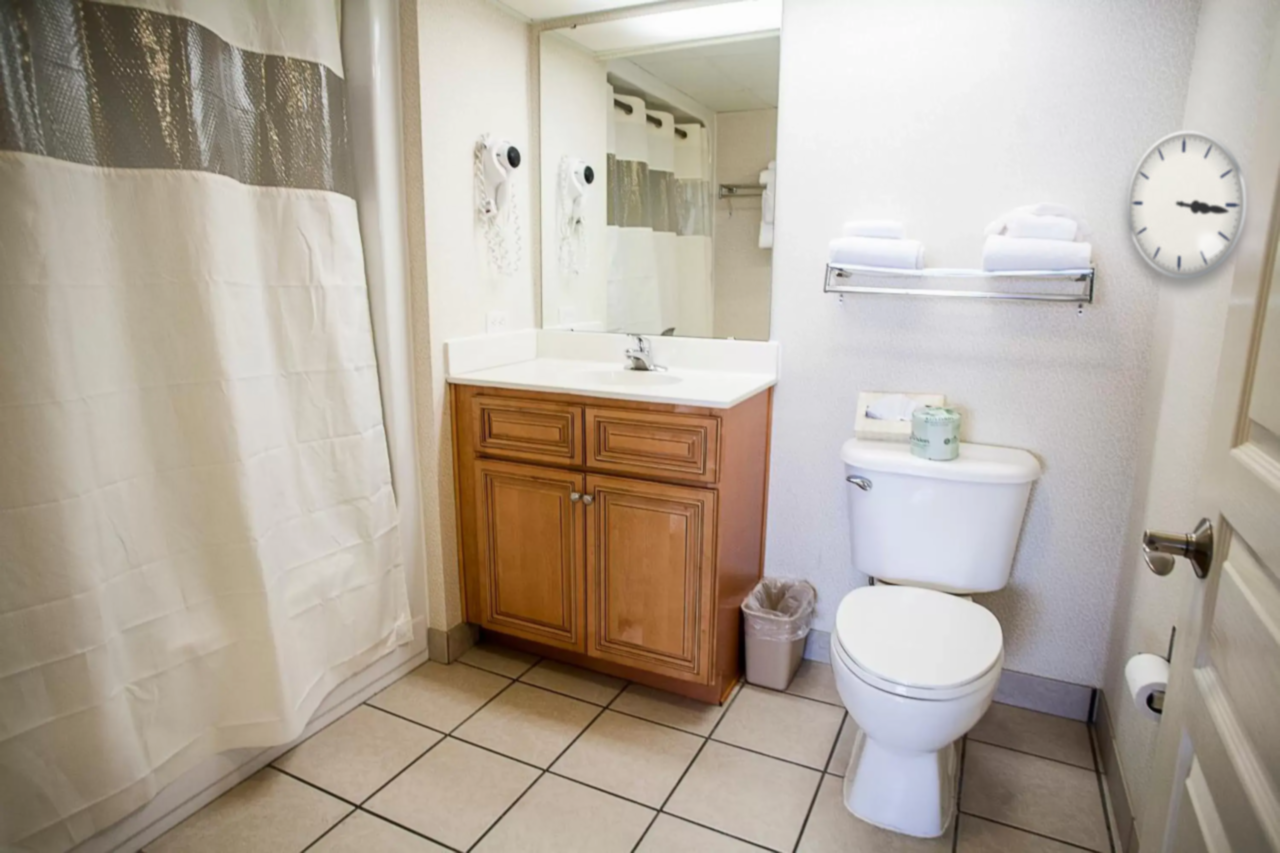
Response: 3:16
